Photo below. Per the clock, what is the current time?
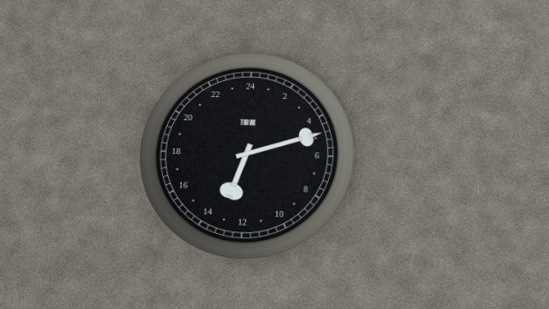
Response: 13:12
